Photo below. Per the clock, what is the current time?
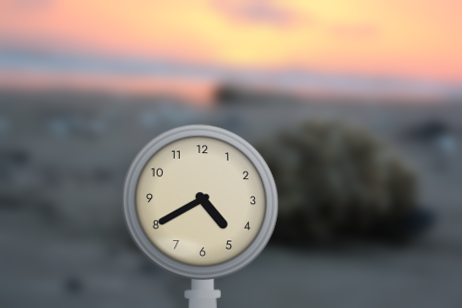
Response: 4:40
